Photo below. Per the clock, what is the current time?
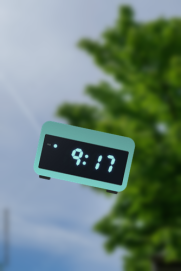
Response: 9:17
